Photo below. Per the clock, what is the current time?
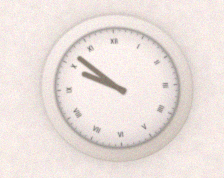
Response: 9:52
